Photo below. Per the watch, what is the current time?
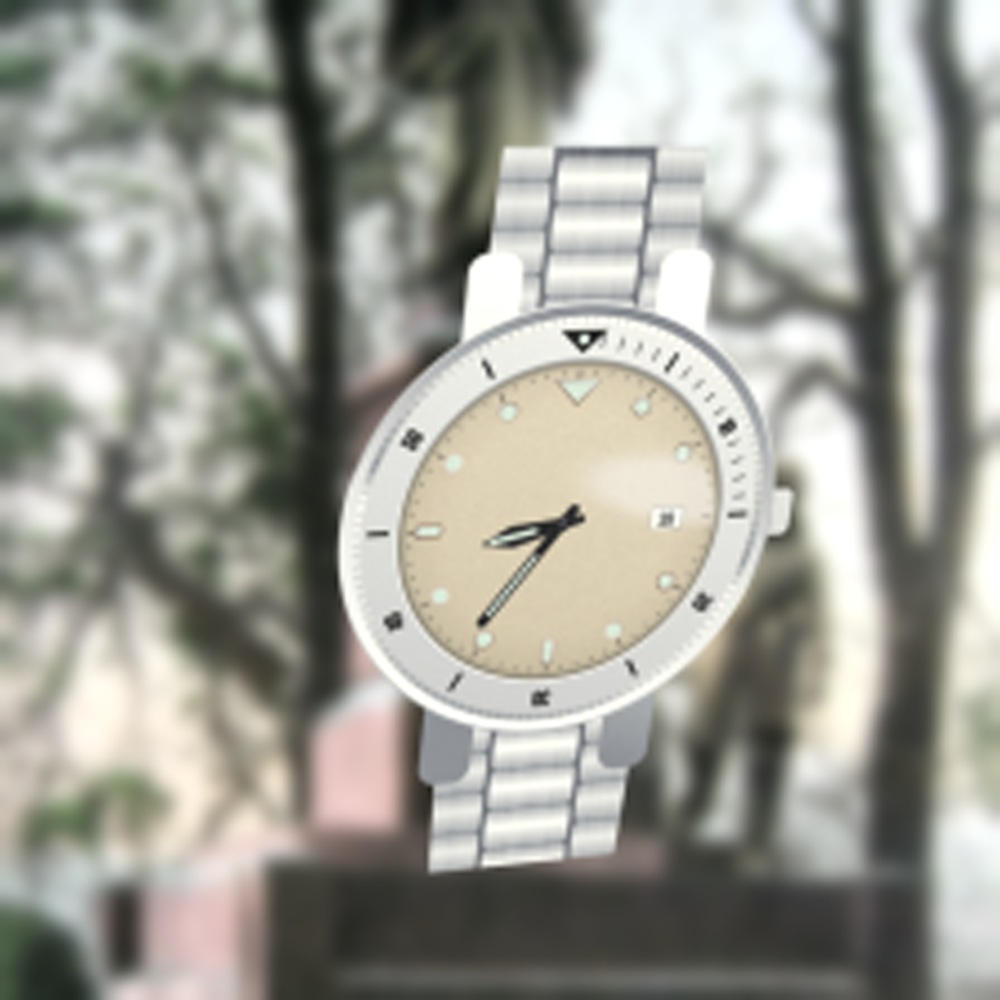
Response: 8:36
